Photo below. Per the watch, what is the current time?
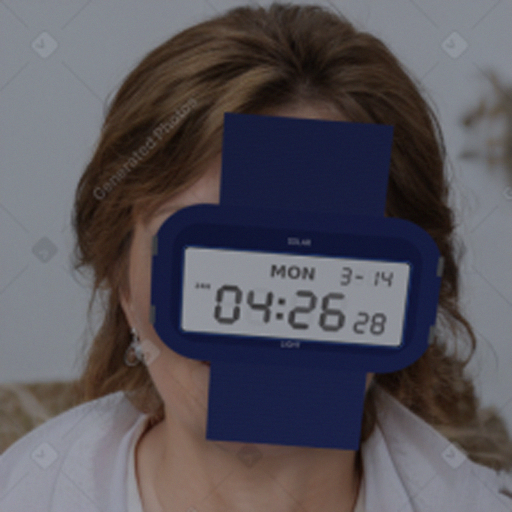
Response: 4:26:28
